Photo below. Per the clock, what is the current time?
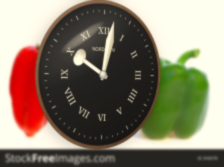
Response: 10:02
